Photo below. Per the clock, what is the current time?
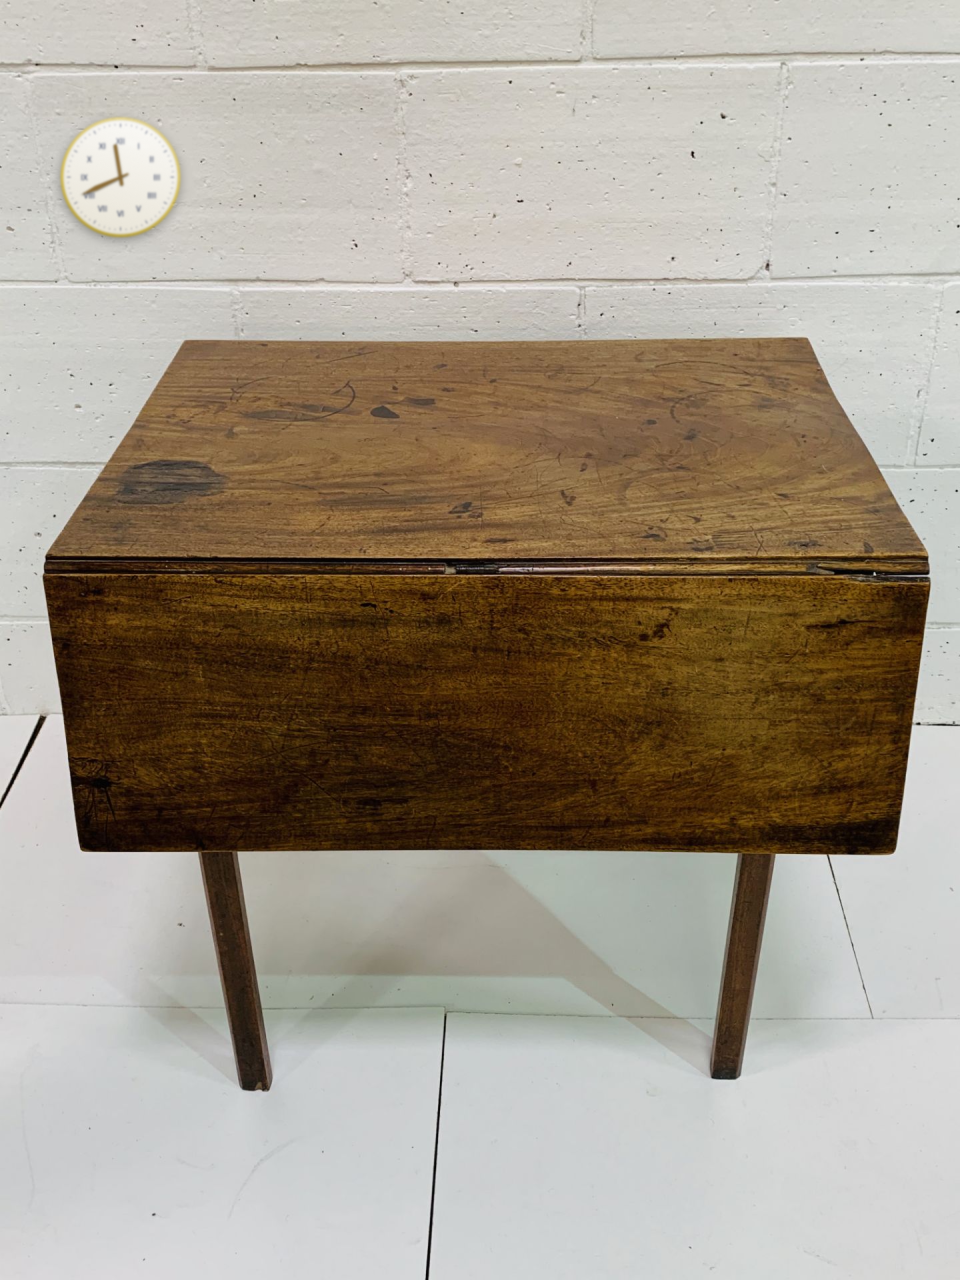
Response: 11:41
